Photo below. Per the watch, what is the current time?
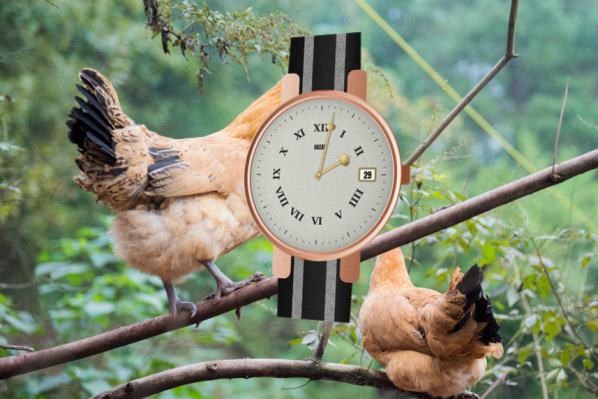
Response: 2:02
